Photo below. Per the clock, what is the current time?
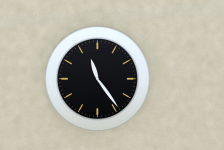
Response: 11:24
